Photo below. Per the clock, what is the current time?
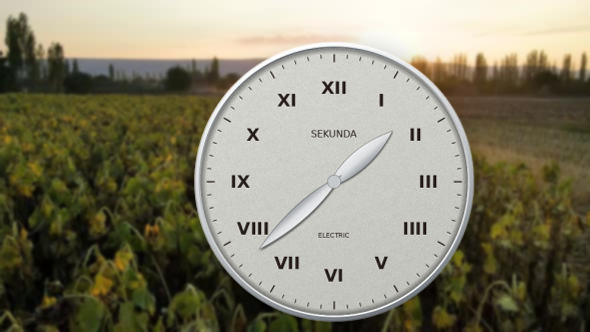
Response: 1:38
